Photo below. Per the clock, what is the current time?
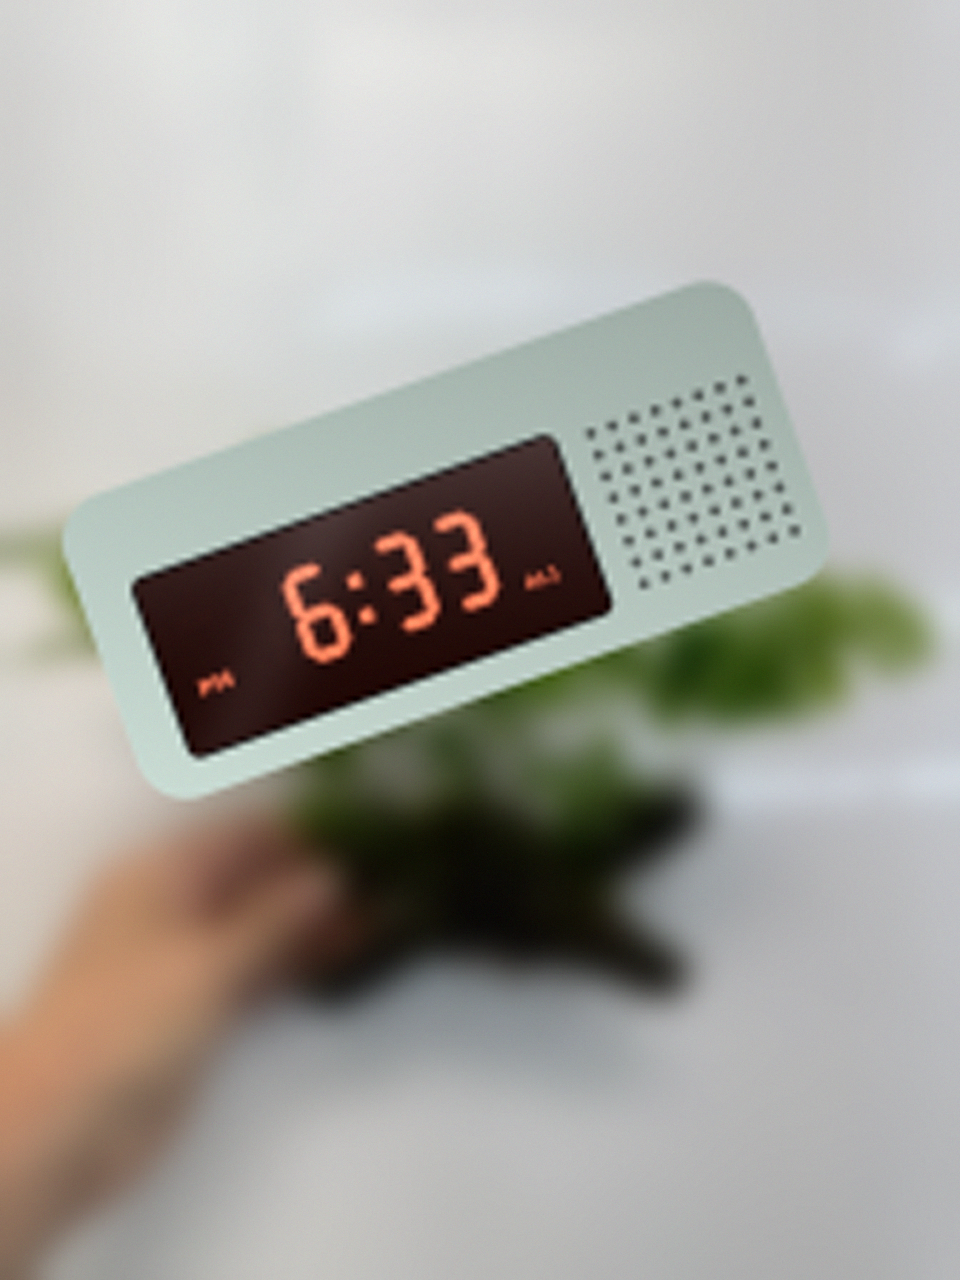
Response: 6:33
